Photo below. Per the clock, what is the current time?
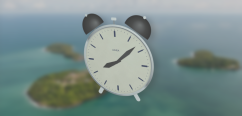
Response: 8:08
